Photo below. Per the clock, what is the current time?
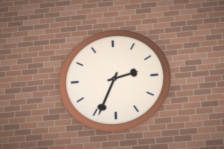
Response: 2:34
